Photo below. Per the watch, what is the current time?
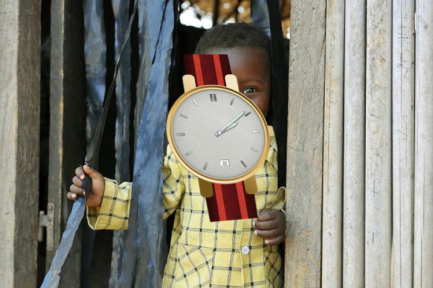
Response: 2:09
